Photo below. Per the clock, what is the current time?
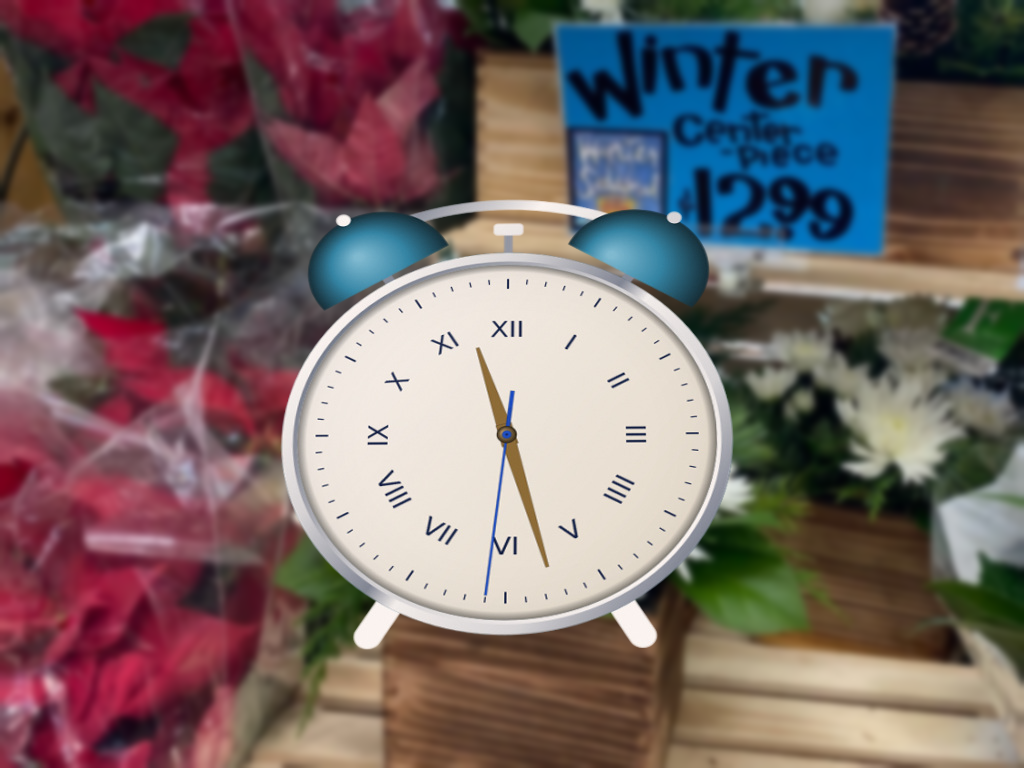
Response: 11:27:31
